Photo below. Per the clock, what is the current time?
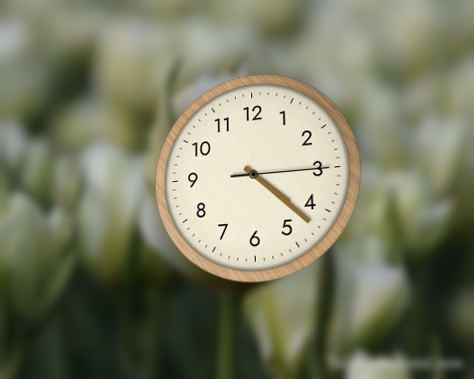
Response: 4:22:15
